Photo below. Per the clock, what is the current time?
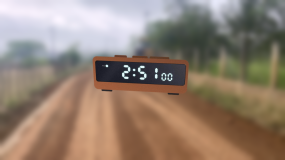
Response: 2:51:00
